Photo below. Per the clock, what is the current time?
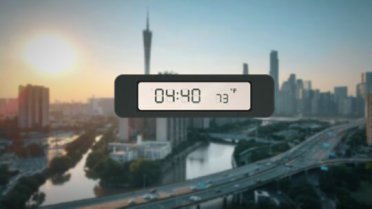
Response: 4:40
